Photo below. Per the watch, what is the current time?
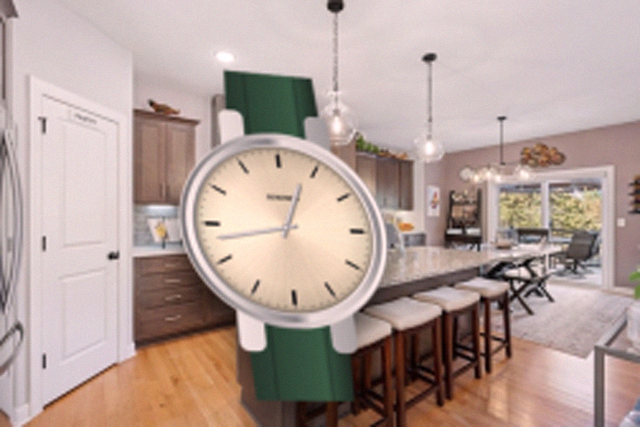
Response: 12:43
